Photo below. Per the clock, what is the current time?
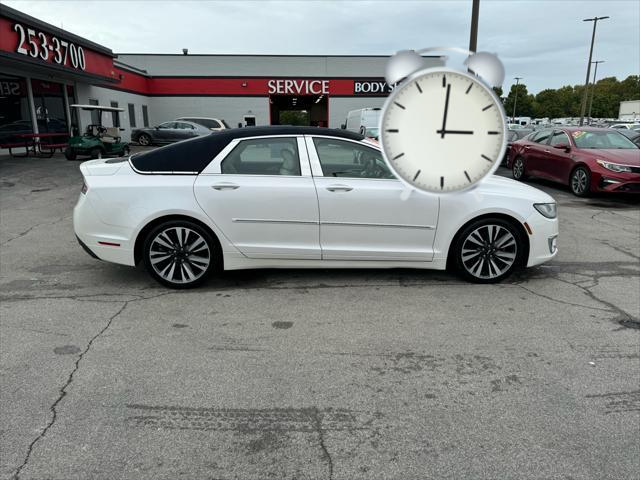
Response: 3:01
